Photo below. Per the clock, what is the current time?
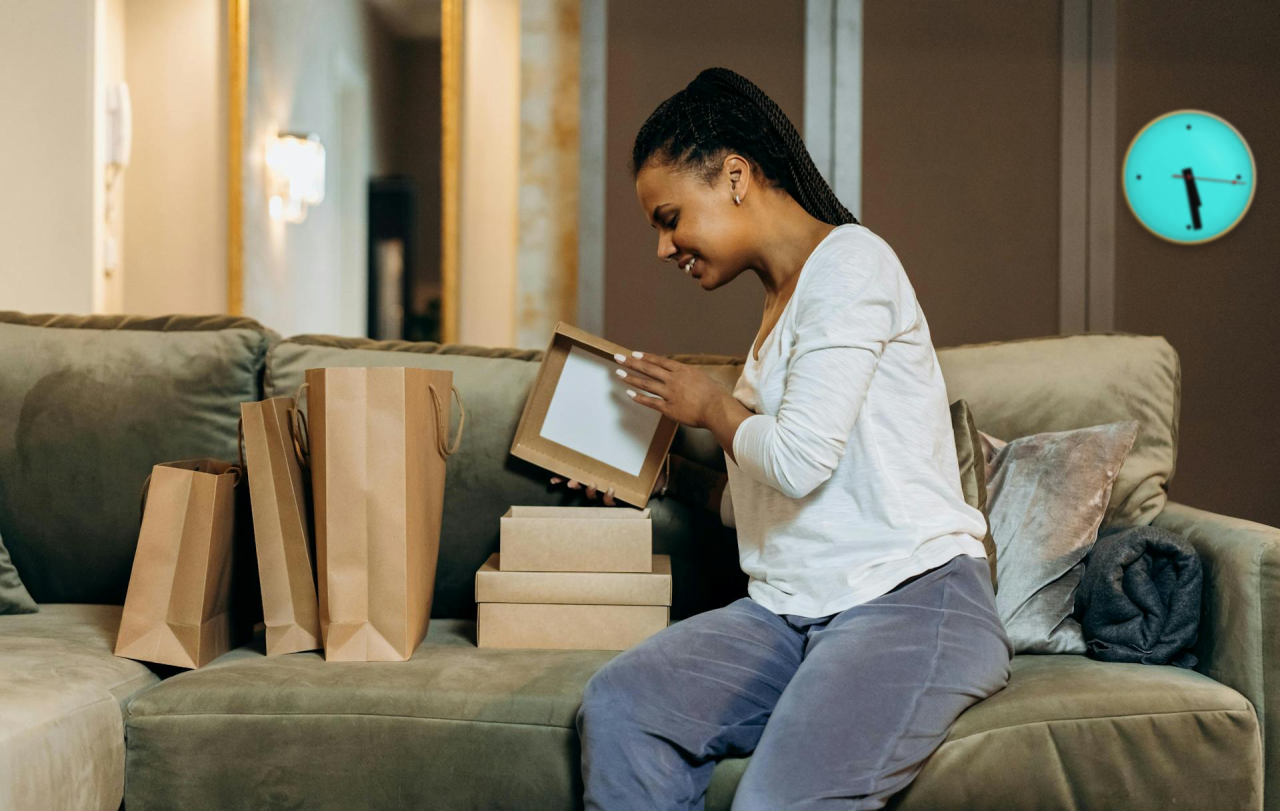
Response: 5:28:16
